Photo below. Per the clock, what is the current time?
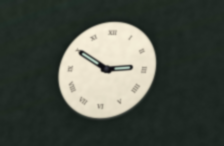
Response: 2:50
